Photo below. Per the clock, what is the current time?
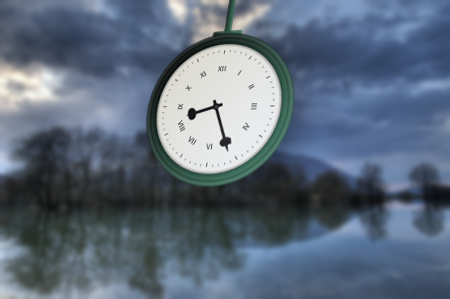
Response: 8:26
